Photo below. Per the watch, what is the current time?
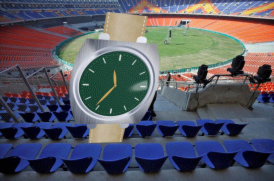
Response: 11:36
